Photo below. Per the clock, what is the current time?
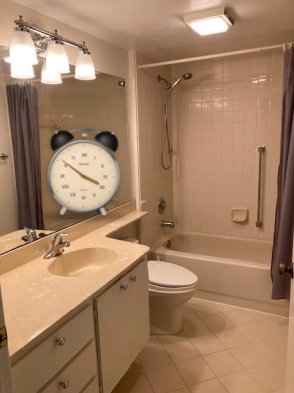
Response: 3:51
